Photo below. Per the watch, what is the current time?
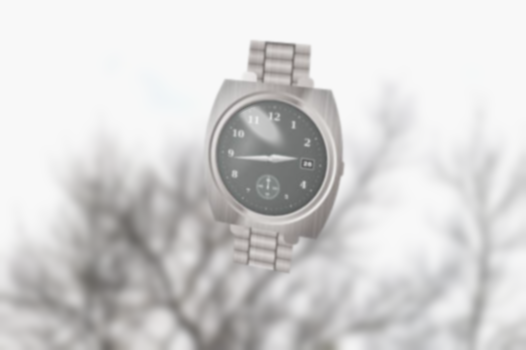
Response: 2:44
